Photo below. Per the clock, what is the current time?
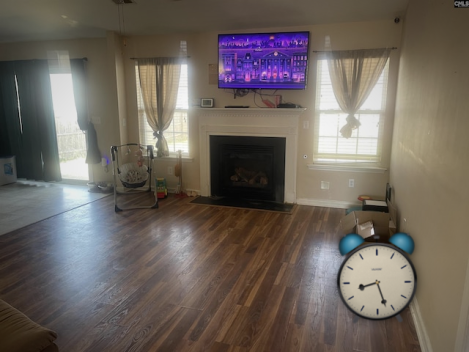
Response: 8:27
